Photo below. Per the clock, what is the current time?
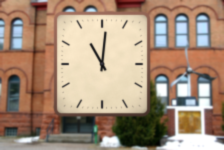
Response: 11:01
